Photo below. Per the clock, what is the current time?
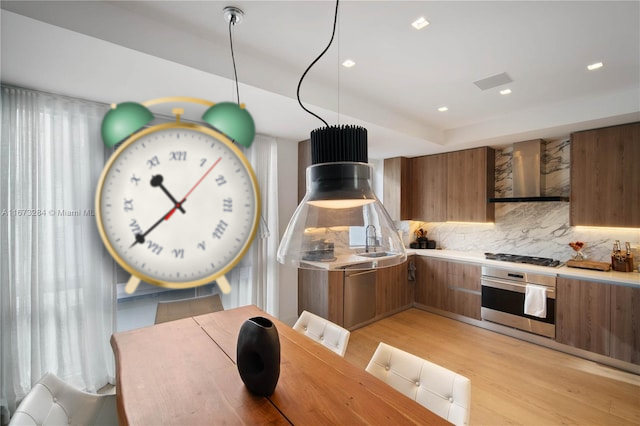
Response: 10:38:07
